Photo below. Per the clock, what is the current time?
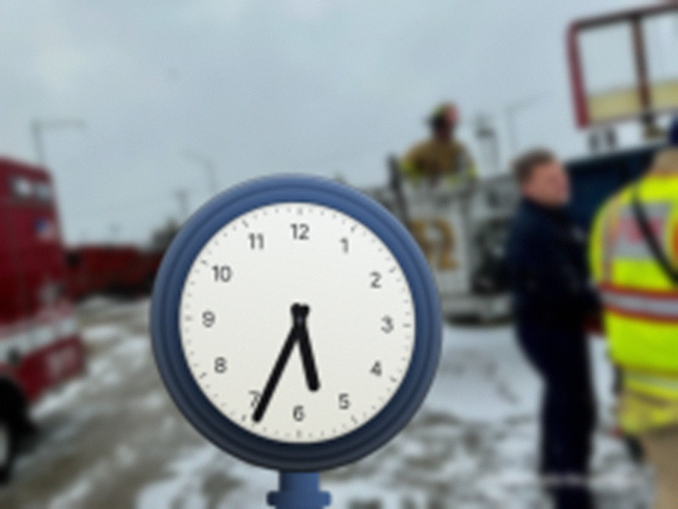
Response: 5:34
